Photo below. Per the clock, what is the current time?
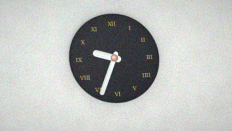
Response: 9:34
